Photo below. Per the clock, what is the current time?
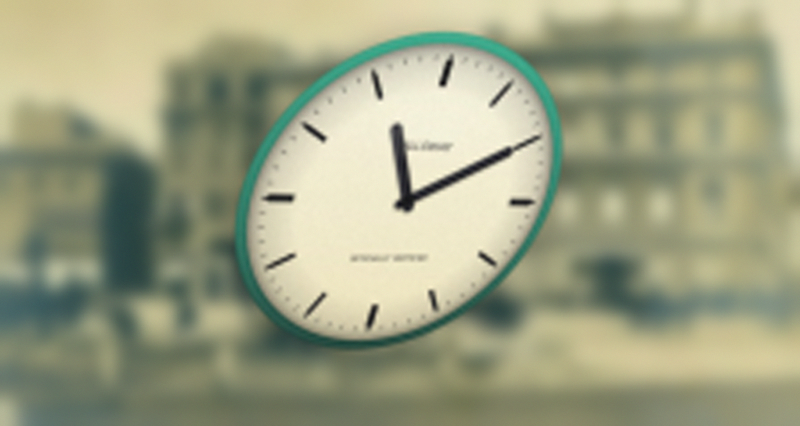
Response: 11:10
